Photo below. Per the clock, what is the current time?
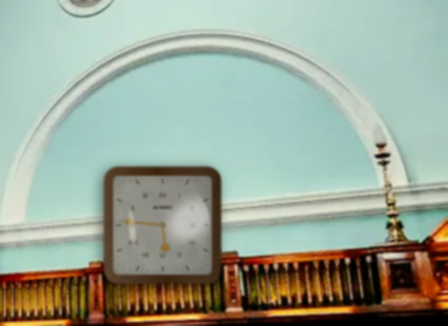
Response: 5:46
